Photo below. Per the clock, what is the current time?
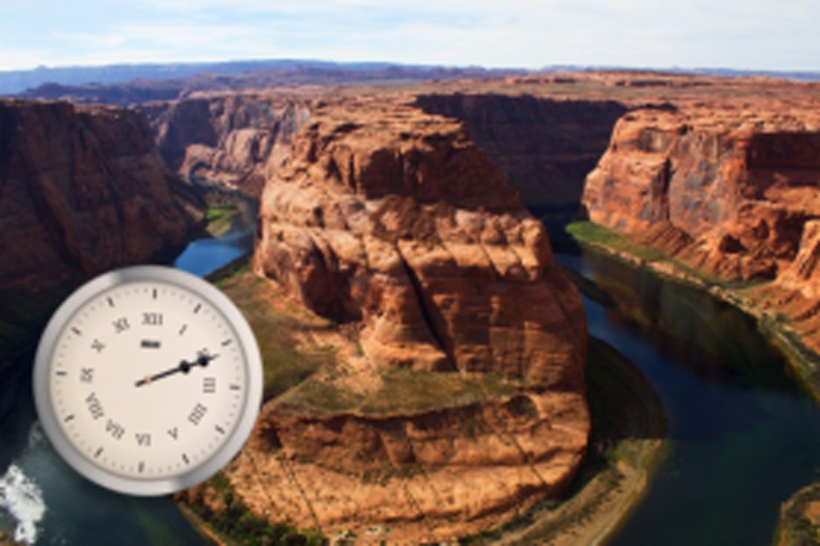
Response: 2:11
